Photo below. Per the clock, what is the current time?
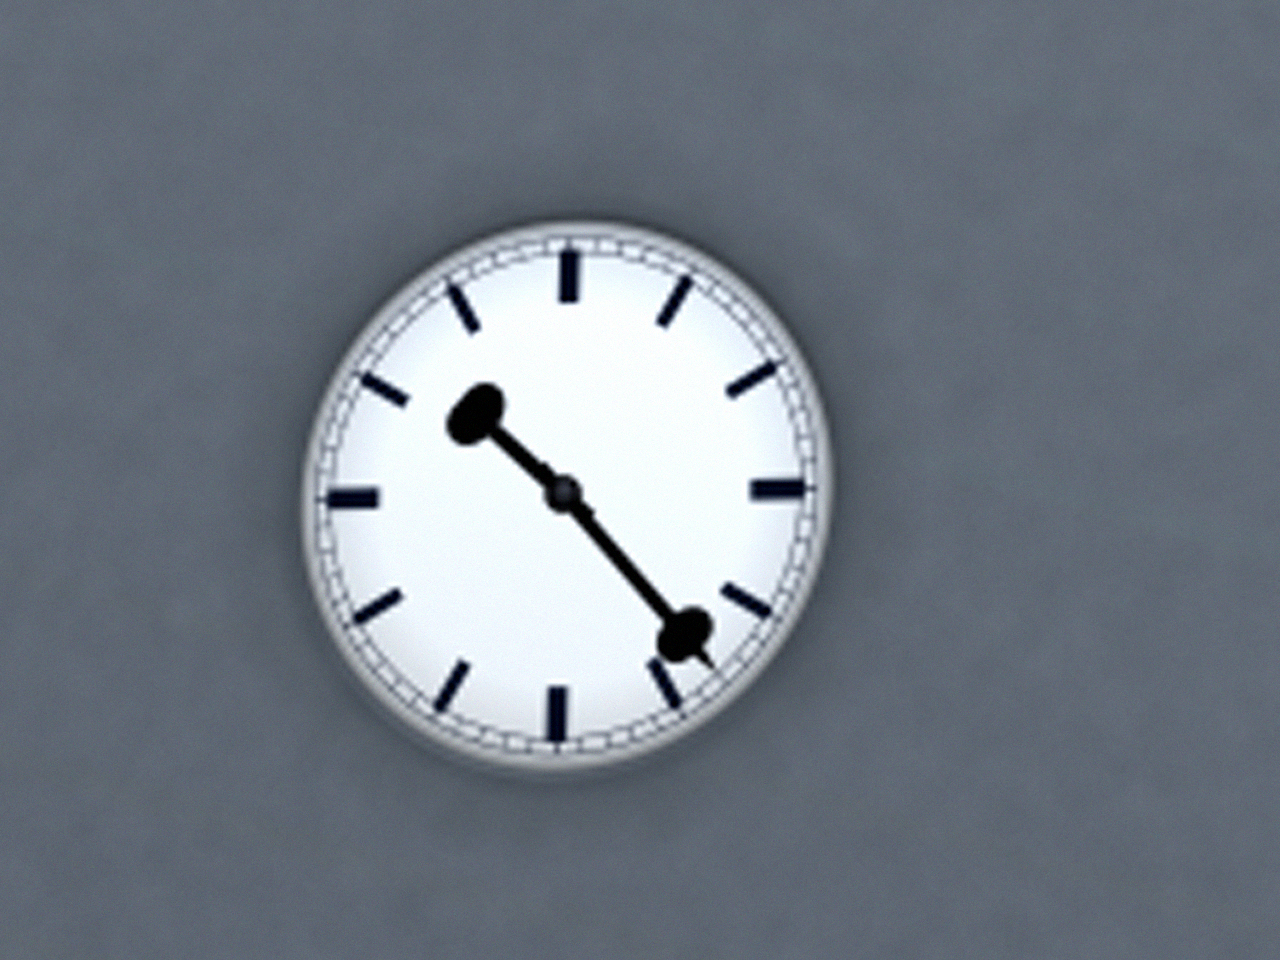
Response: 10:23
